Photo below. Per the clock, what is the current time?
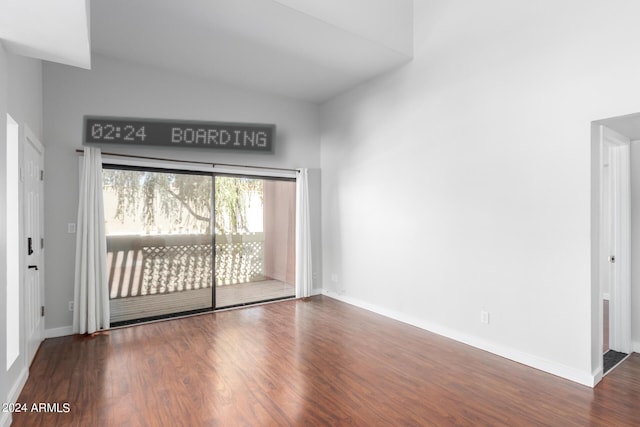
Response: 2:24
